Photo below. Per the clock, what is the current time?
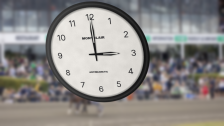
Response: 3:00
